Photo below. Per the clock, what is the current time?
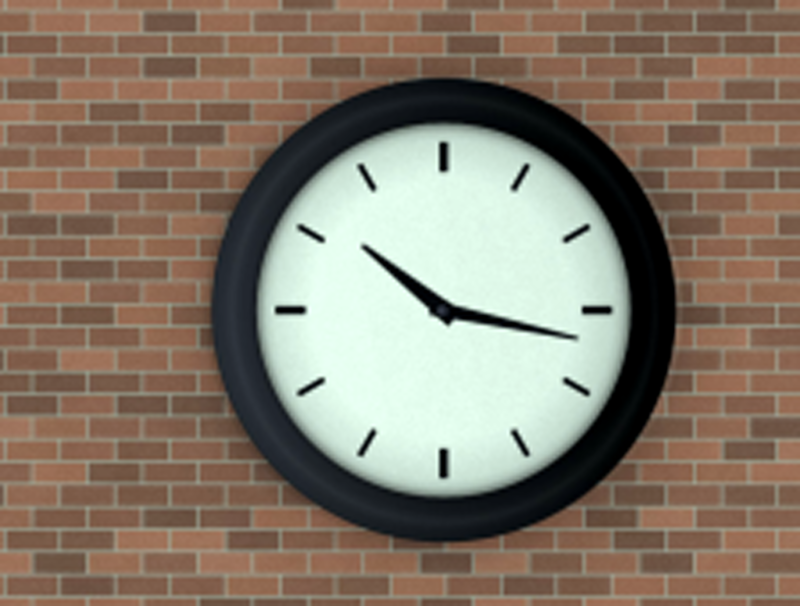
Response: 10:17
